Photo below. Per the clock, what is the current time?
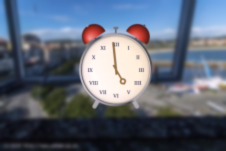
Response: 4:59
